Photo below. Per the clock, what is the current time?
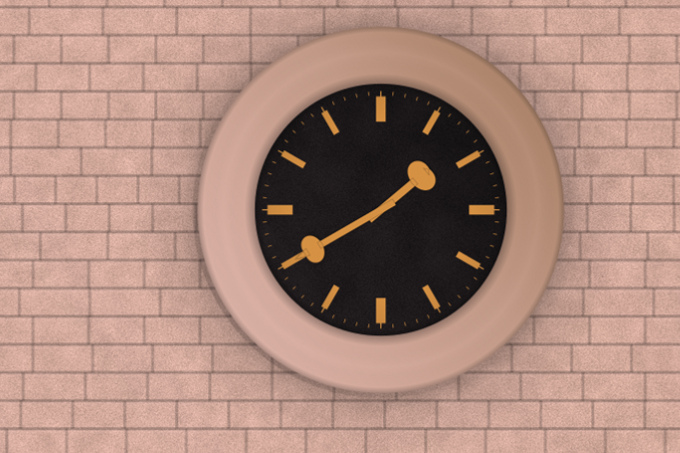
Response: 1:40
